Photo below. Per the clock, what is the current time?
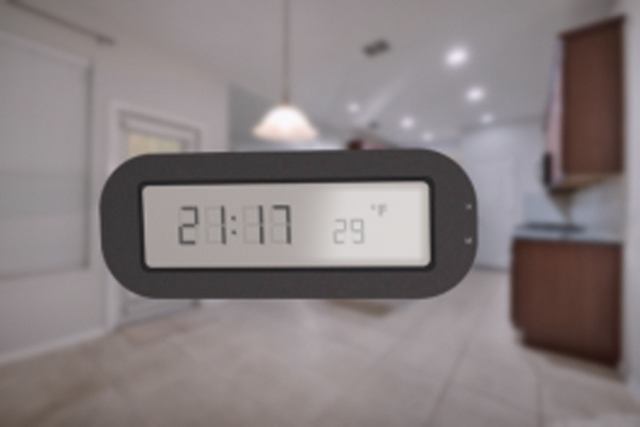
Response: 21:17
